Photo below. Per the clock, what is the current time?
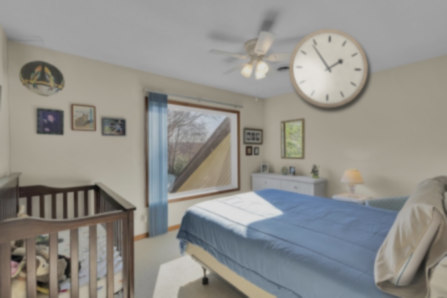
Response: 1:54
